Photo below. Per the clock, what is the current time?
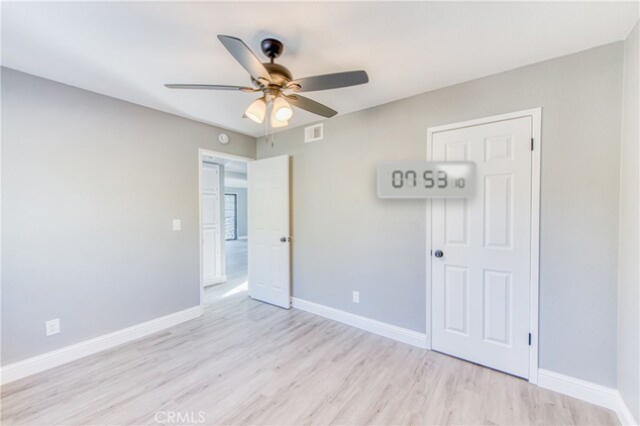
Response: 7:53:10
